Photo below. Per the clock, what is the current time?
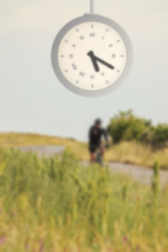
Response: 5:20
